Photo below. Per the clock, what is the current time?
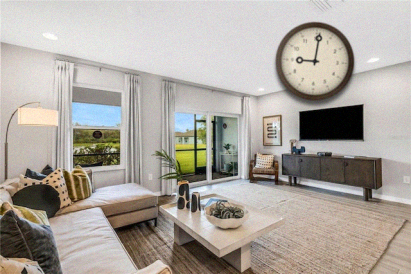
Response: 9:01
